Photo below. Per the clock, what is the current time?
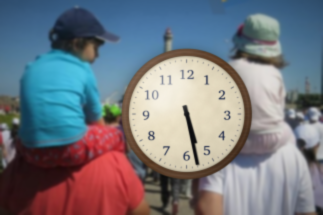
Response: 5:28
